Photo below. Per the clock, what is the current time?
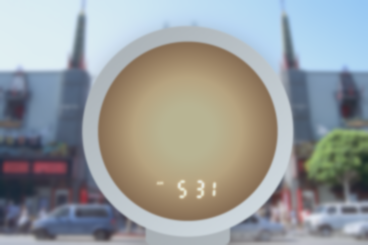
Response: 5:31
